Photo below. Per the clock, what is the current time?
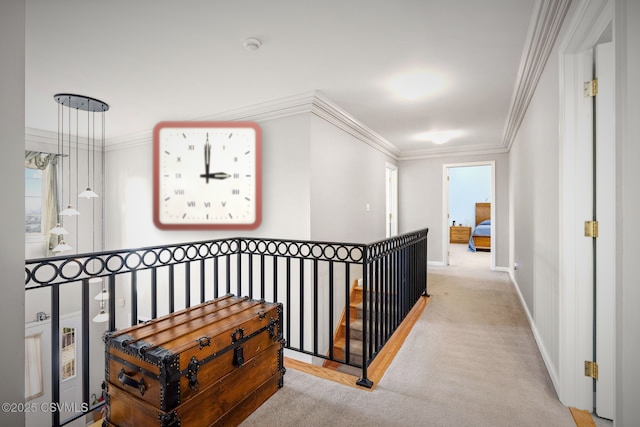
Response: 3:00
